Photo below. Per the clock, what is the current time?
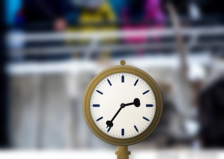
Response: 2:36
